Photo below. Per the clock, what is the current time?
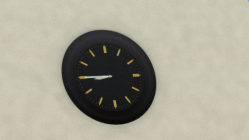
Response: 8:45
